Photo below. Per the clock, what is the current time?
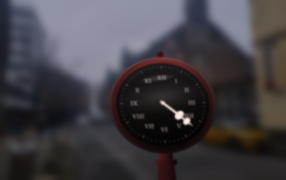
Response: 4:22
